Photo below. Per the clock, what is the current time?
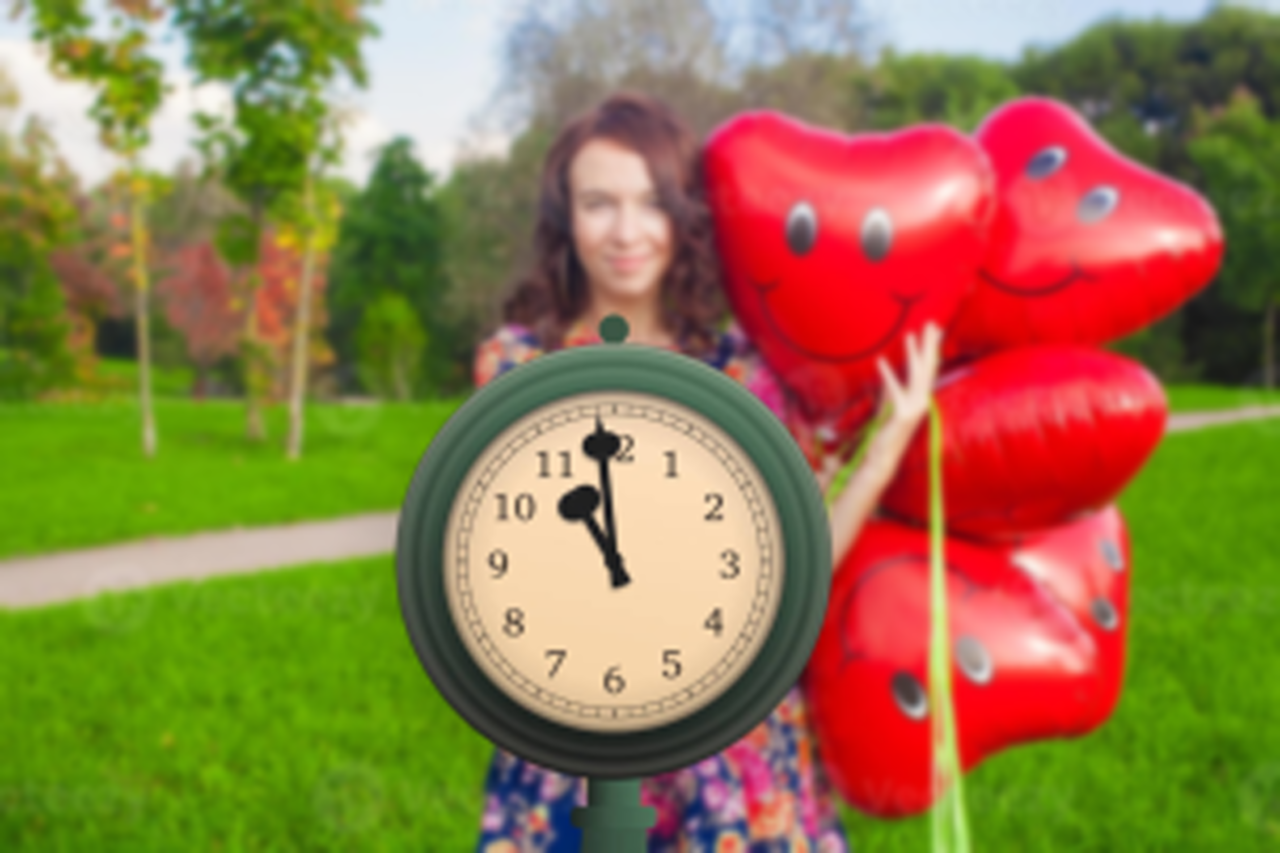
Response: 10:59
